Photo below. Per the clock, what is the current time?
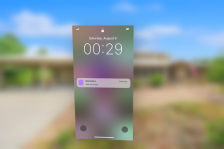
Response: 0:29
